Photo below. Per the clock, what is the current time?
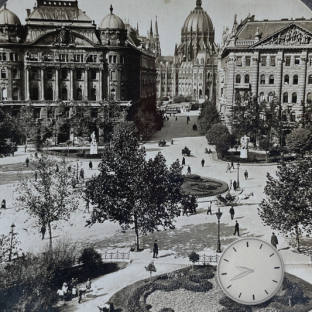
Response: 9:42
